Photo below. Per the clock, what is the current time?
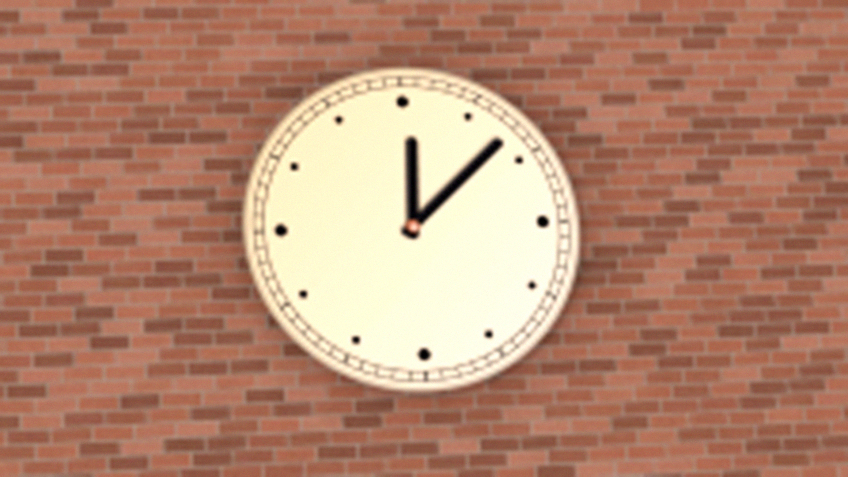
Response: 12:08
